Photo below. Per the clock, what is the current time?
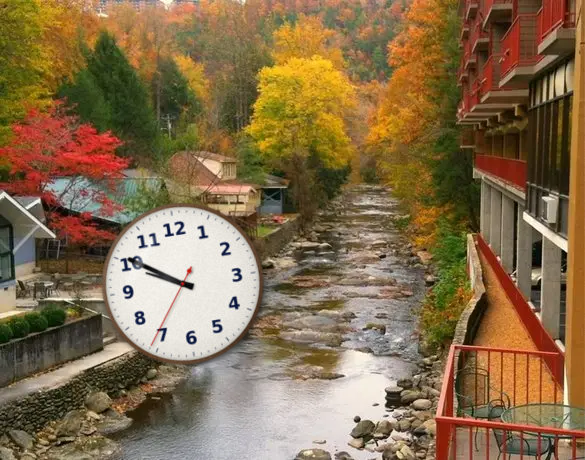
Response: 9:50:36
